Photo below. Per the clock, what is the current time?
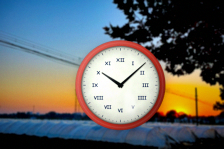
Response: 10:08
